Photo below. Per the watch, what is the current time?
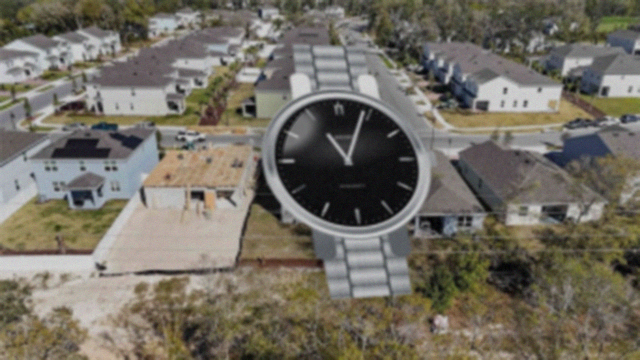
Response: 11:04
